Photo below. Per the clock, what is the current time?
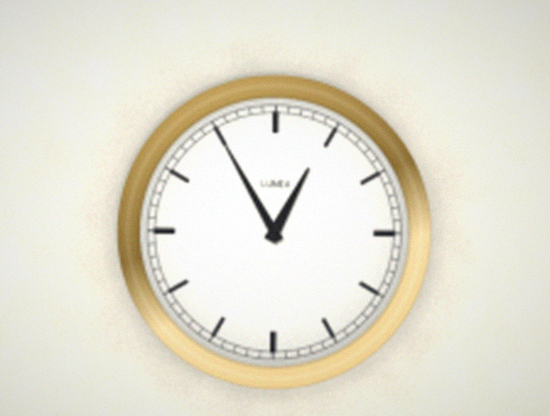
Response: 12:55
